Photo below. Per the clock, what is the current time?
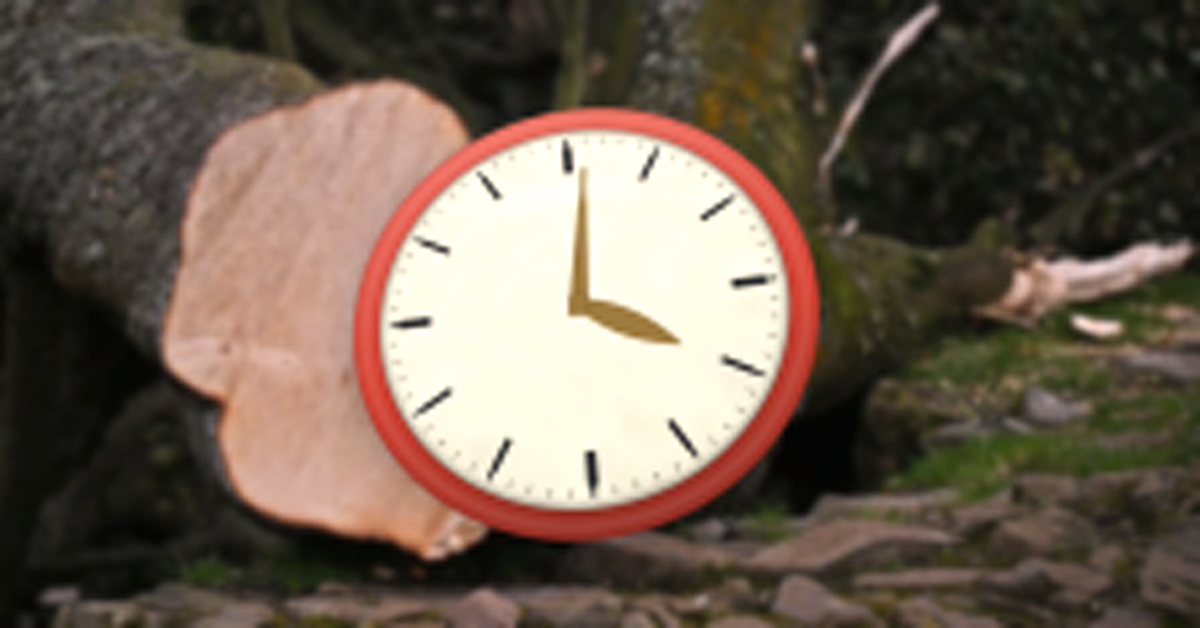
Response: 4:01
